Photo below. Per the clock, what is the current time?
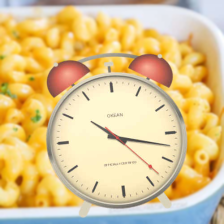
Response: 10:17:23
